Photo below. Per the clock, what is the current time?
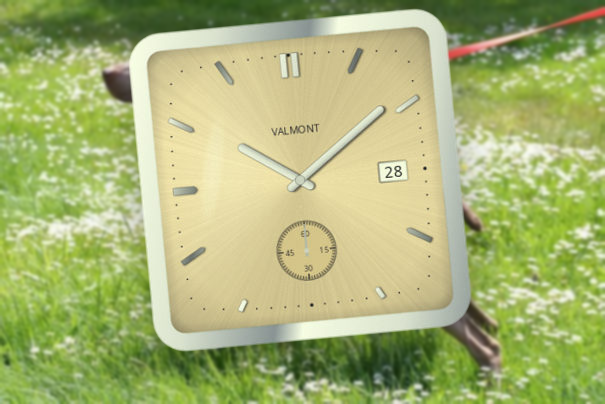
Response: 10:09
